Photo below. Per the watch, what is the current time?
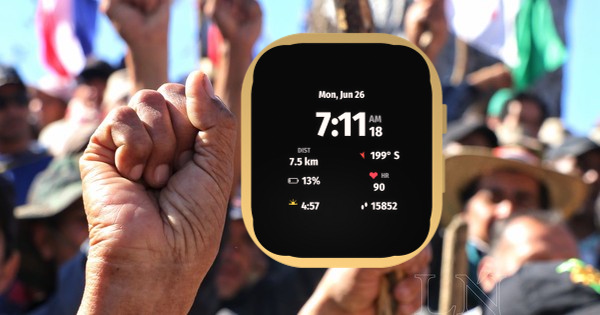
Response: 7:11:18
